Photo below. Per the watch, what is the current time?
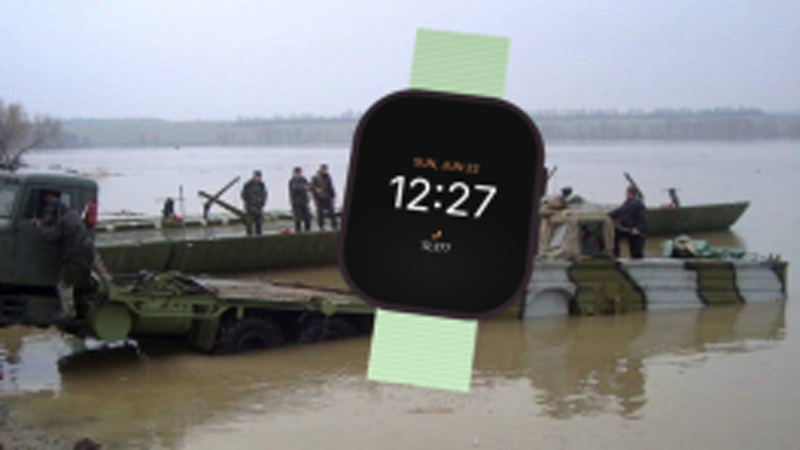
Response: 12:27
